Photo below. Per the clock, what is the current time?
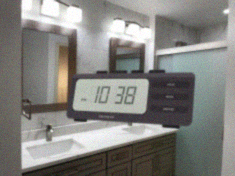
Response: 10:38
